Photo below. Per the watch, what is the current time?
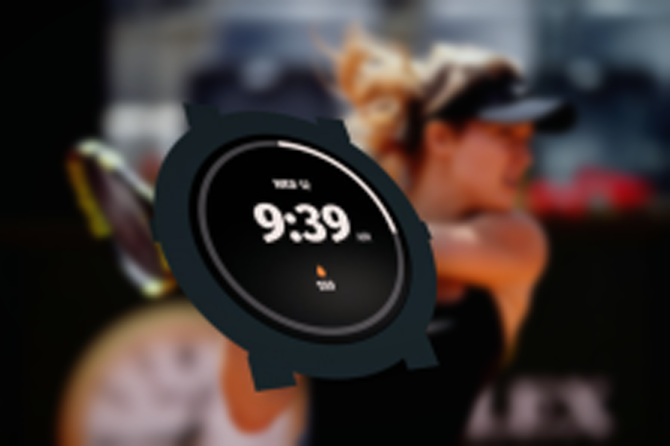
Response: 9:39
